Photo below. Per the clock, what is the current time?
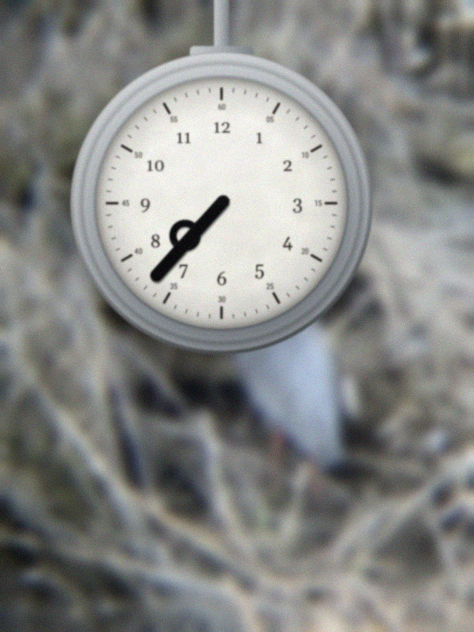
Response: 7:37
